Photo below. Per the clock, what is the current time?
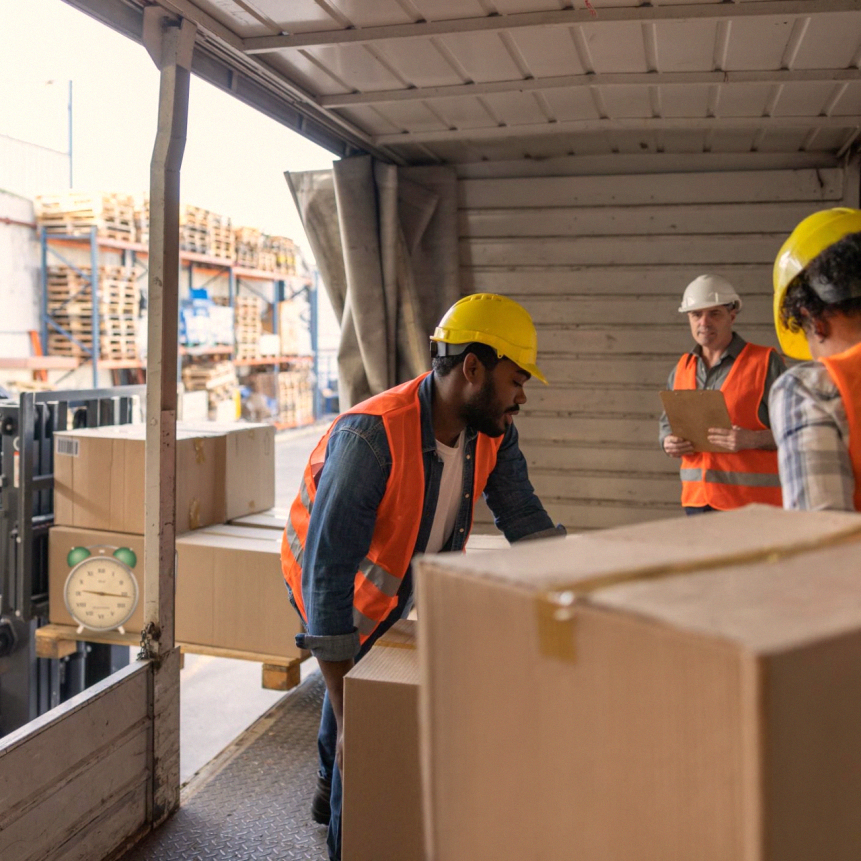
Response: 9:16
